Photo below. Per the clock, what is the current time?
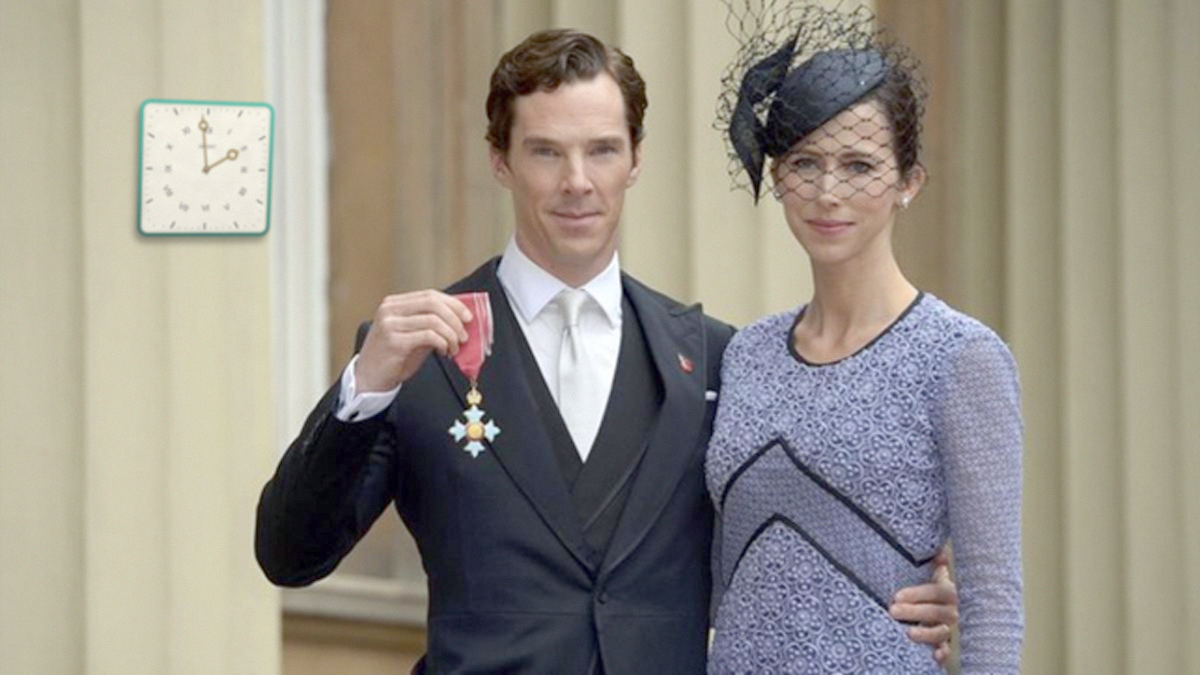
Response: 1:59
